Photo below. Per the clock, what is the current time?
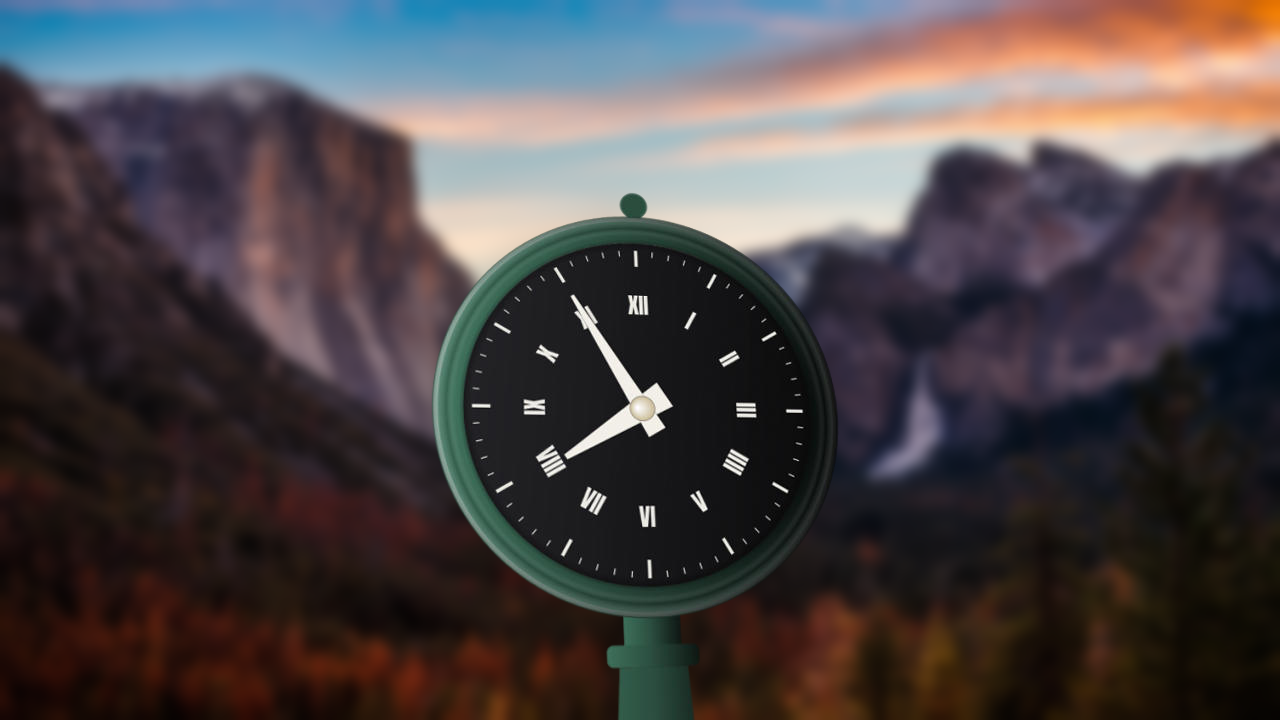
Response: 7:55
